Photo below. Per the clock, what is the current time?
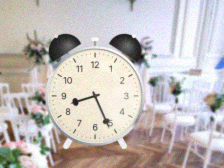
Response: 8:26
